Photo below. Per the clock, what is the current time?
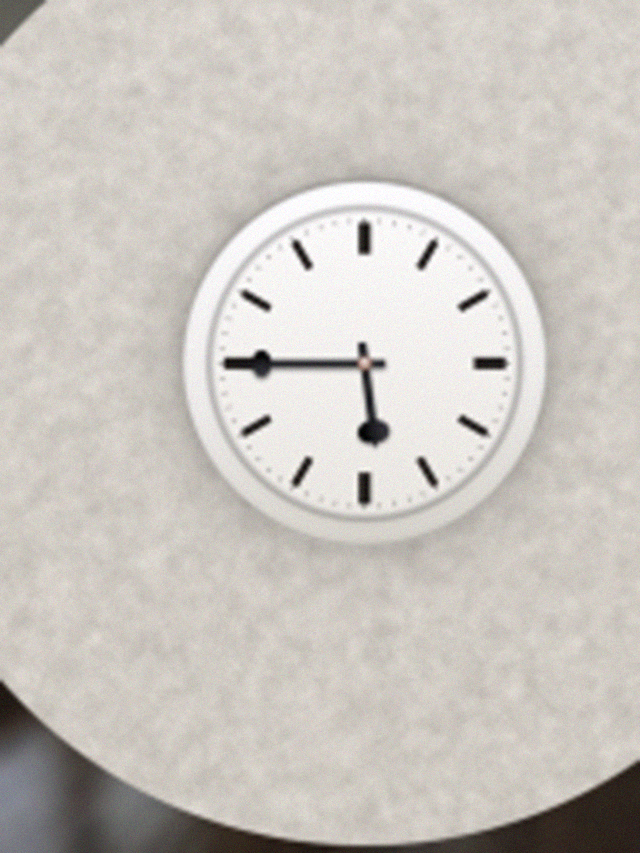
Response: 5:45
